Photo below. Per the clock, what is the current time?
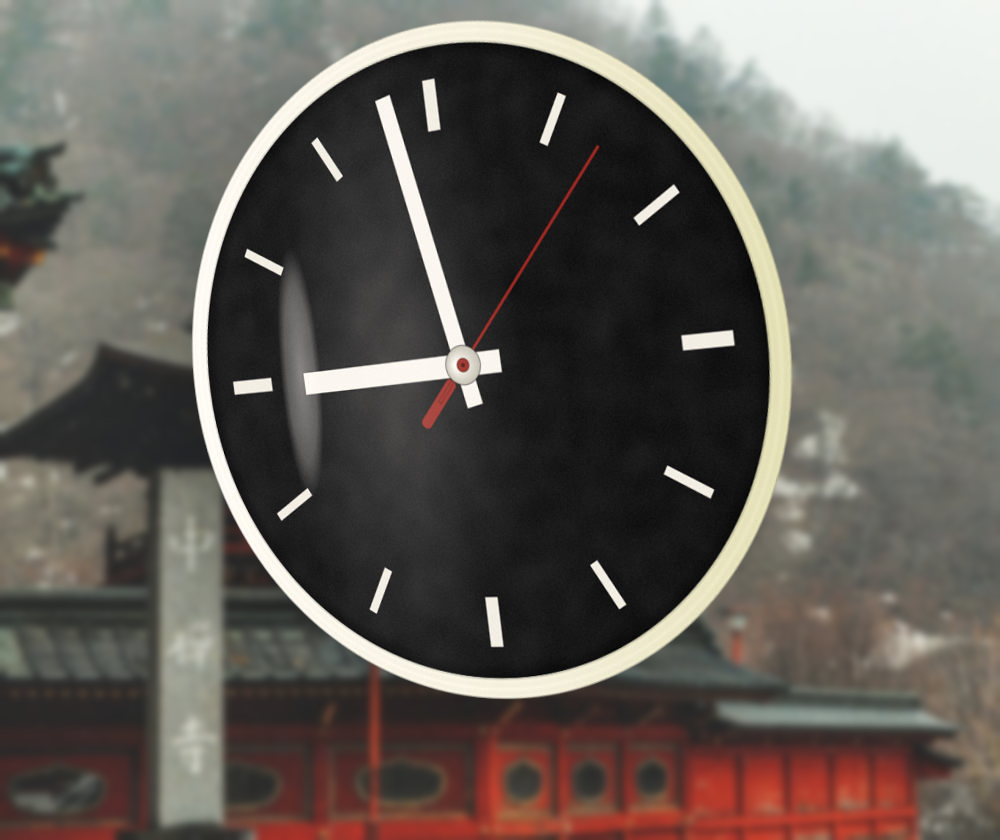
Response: 8:58:07
